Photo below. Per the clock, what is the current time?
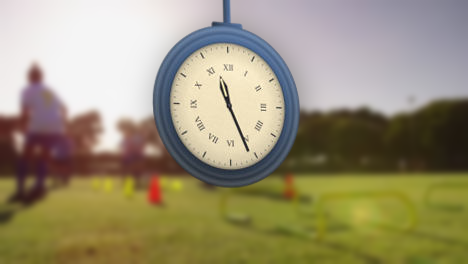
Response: 11:26
